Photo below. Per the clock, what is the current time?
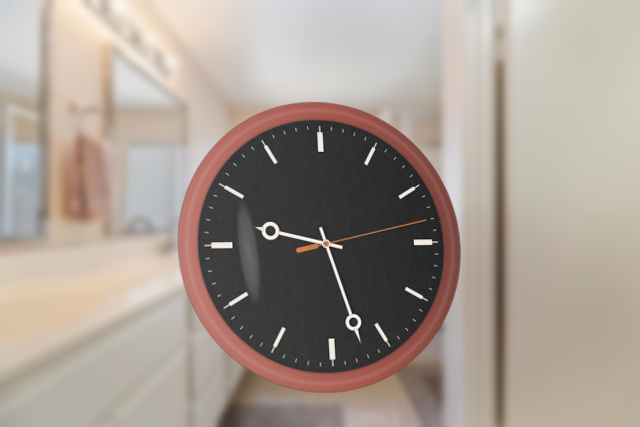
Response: 9:27:13
